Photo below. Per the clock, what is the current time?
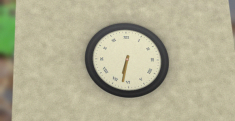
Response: 6:32
